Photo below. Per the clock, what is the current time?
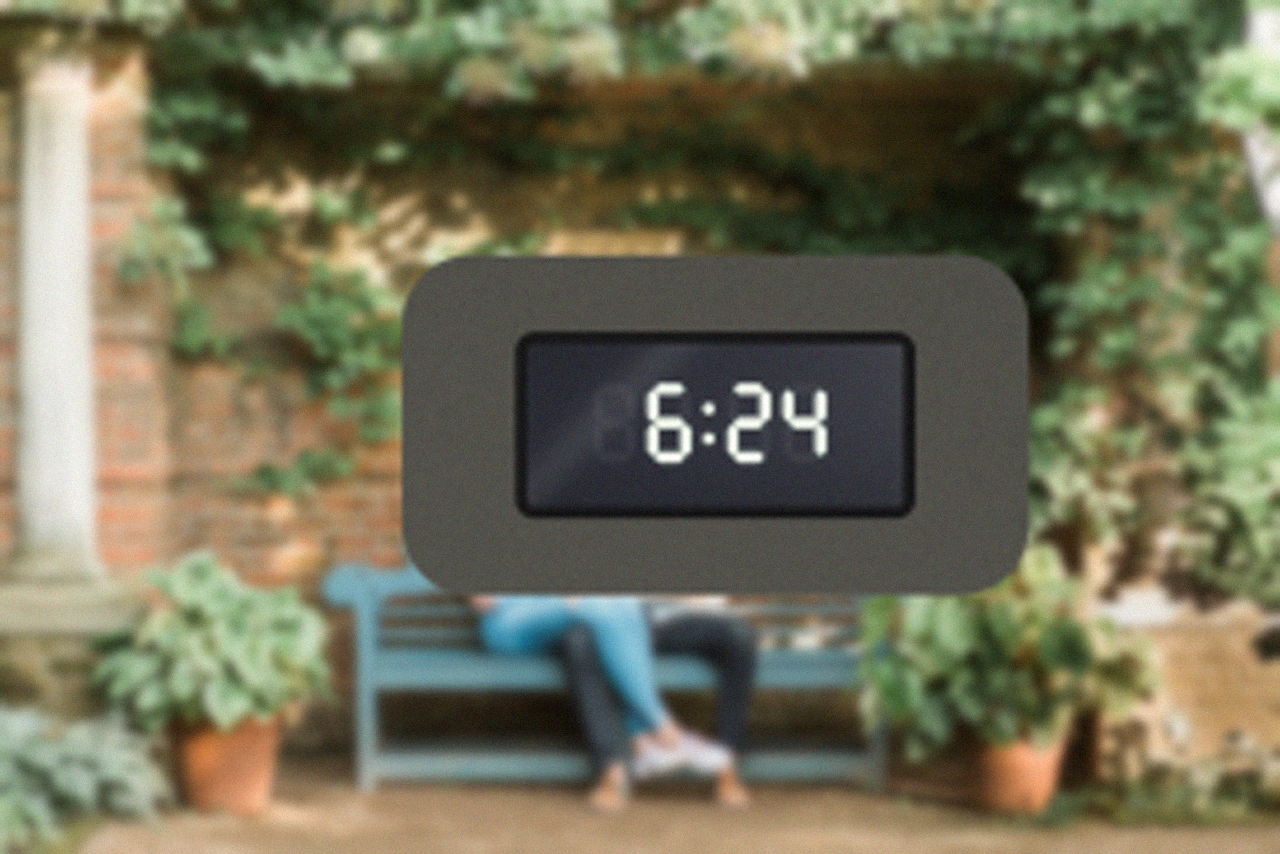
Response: 6:24
